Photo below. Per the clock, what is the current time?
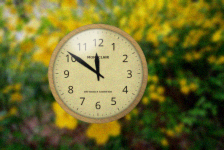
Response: 11:51
